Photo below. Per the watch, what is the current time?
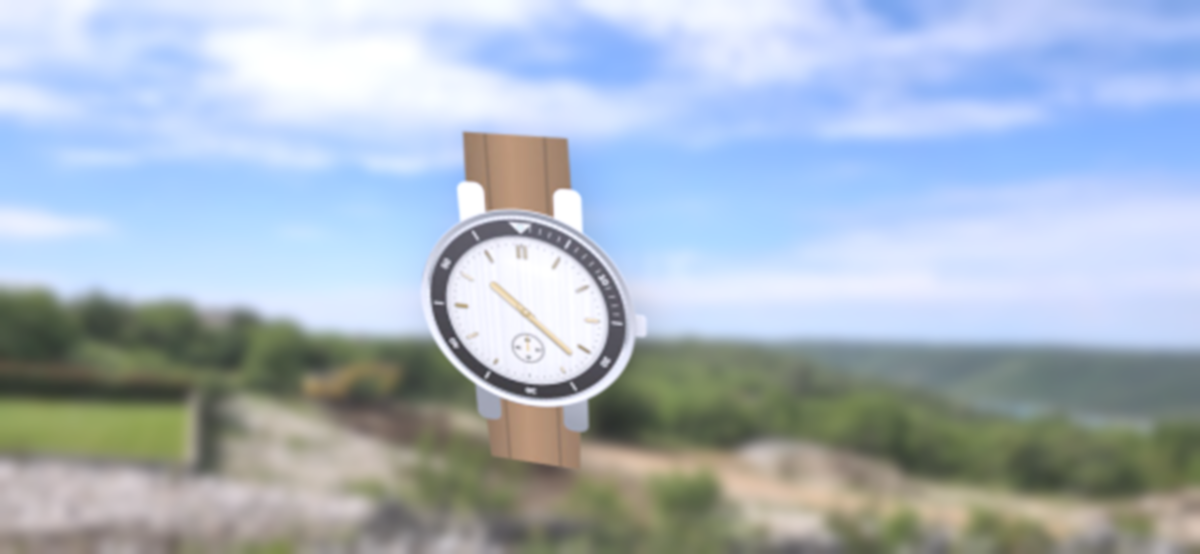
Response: 10:22
